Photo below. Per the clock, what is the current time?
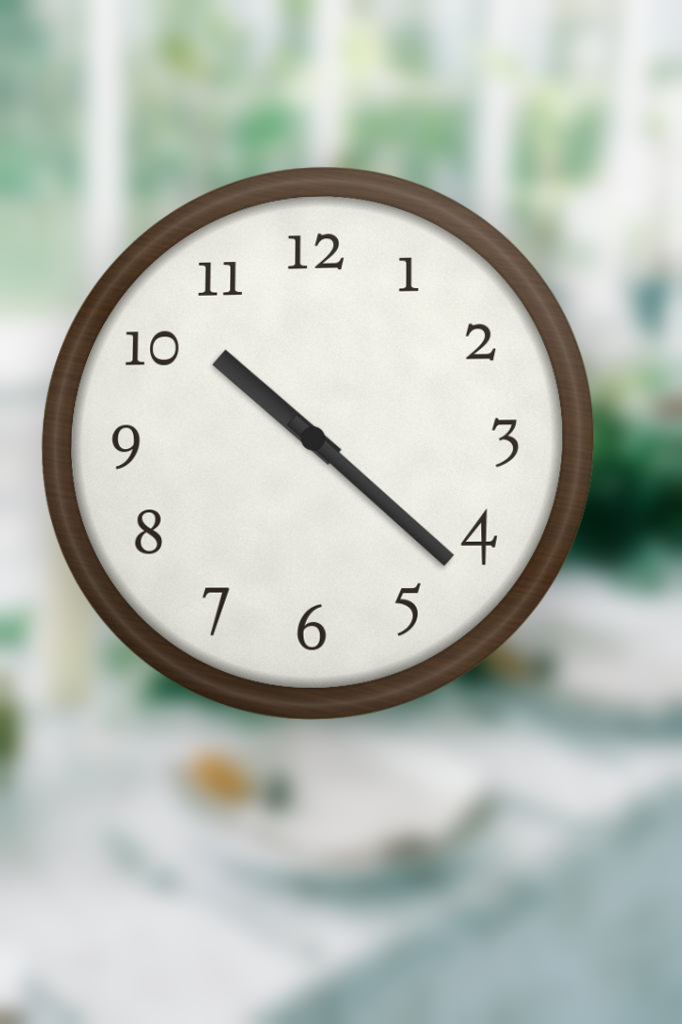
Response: 10:22
